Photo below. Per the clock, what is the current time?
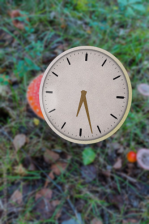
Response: 6:27
